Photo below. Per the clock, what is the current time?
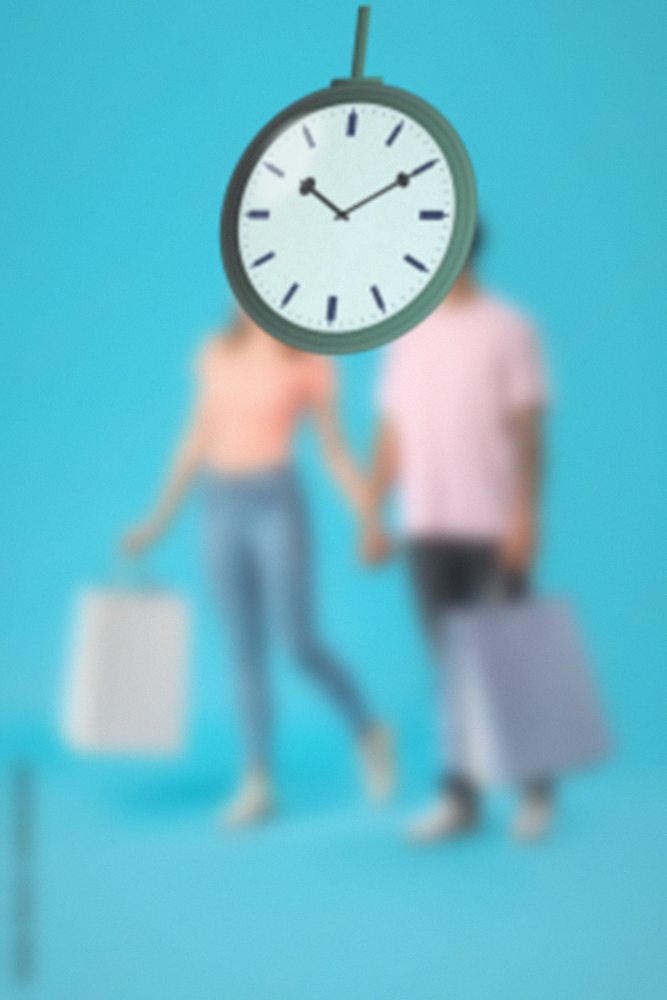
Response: 10:10
